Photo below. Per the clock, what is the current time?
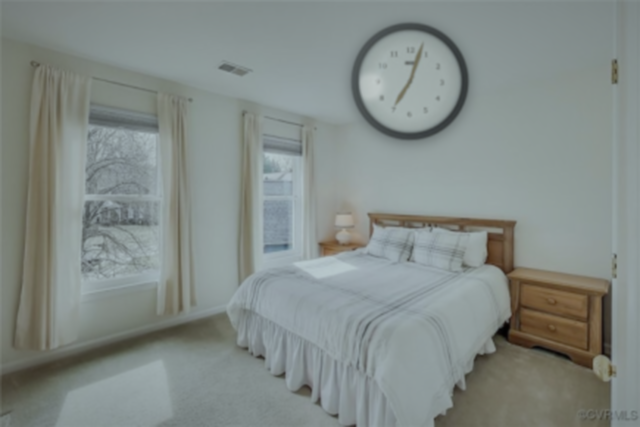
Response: 7:03
